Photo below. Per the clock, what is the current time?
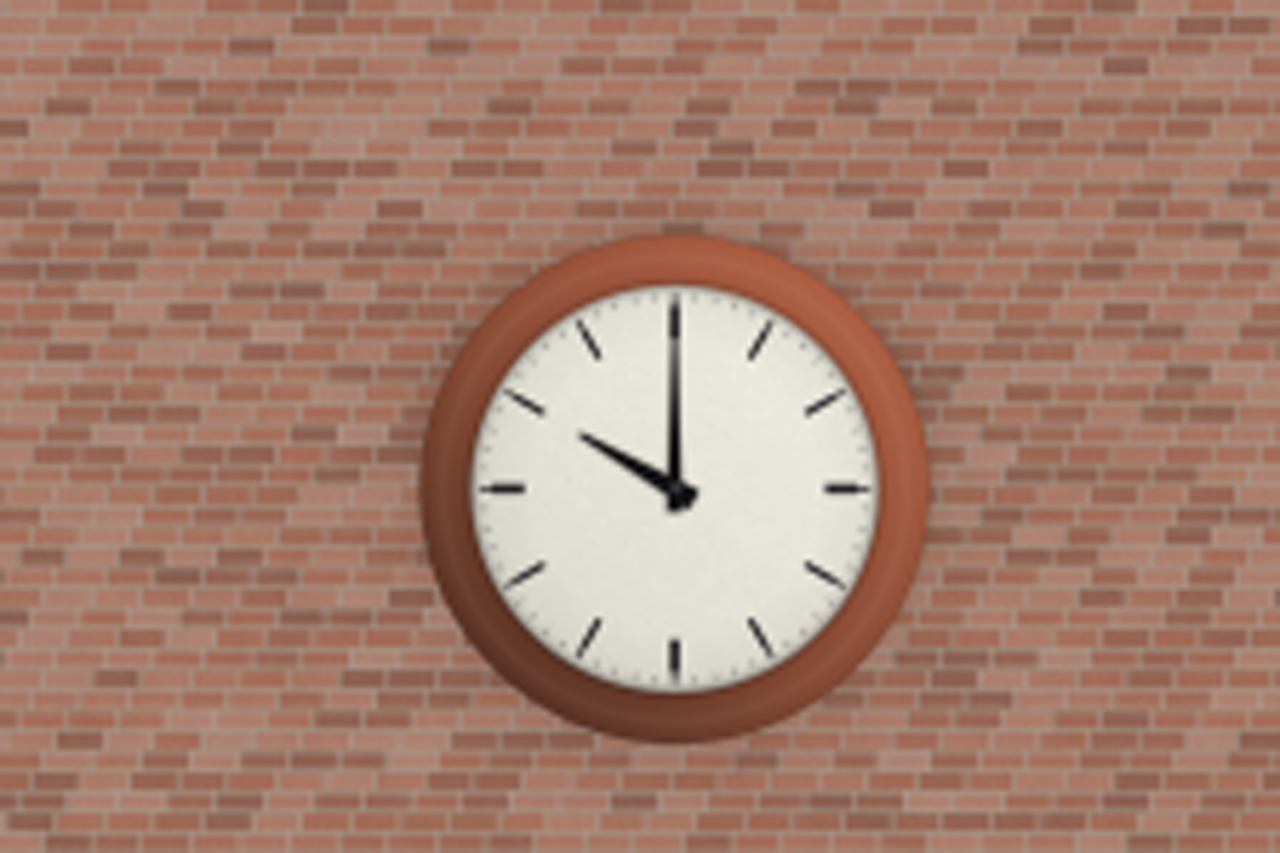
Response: 10:00
